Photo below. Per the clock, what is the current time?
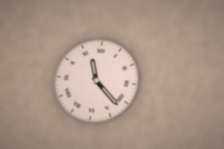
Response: 11:22
